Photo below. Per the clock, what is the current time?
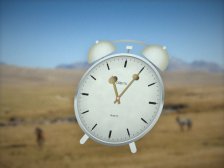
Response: 11:05
